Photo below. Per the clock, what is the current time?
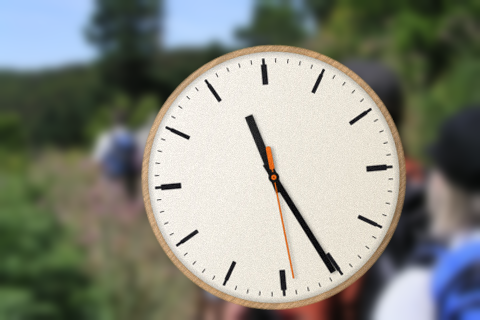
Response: 11:25:29
